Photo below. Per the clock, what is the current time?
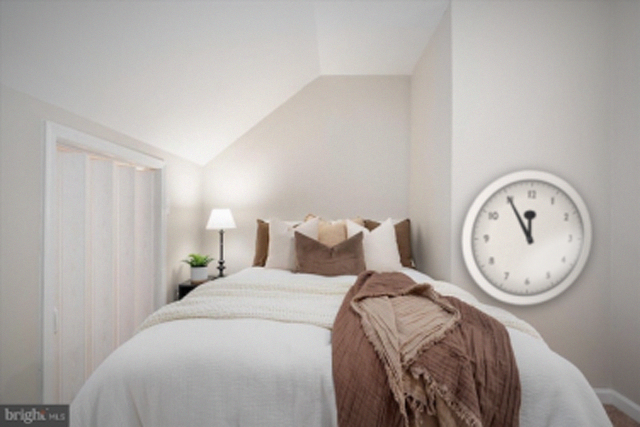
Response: 11:55
